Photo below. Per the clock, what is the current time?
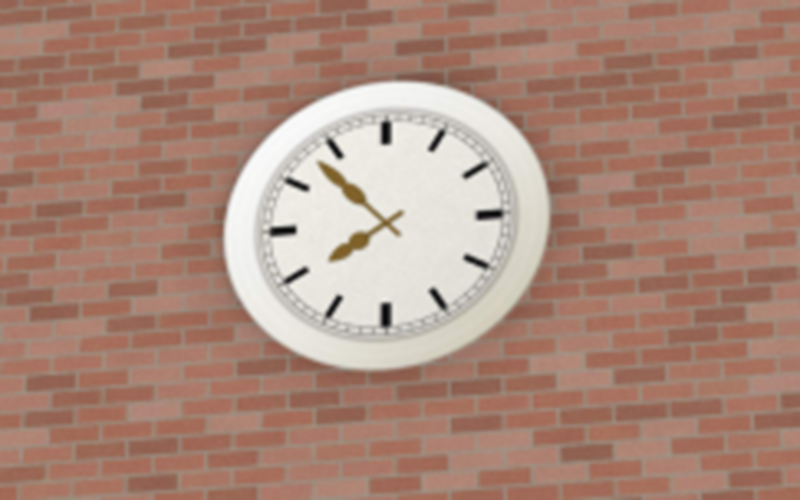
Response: 7:53
